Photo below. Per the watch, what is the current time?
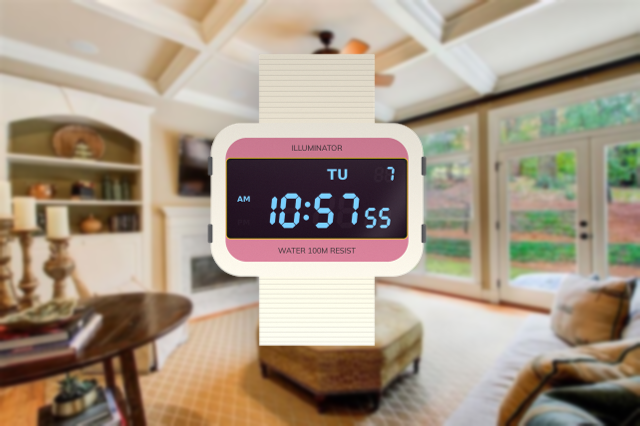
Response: 10:57:55
